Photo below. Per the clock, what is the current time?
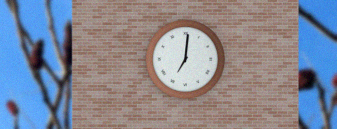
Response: 7:01
